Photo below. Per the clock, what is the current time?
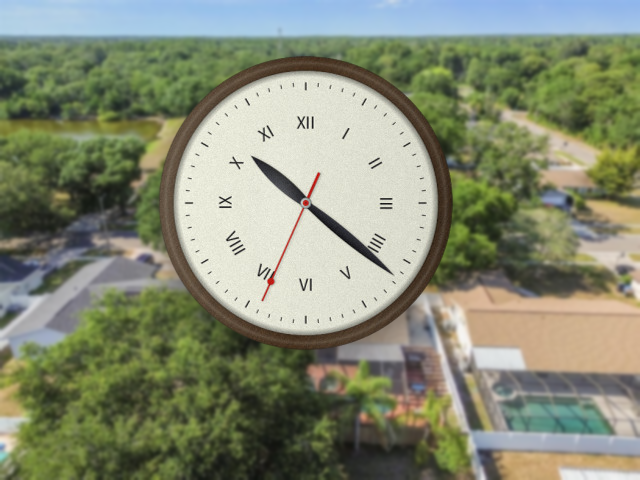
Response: 10:21:34
